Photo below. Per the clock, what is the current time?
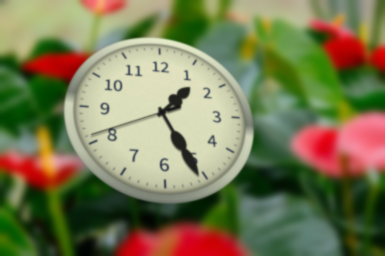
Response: 1:25:41
